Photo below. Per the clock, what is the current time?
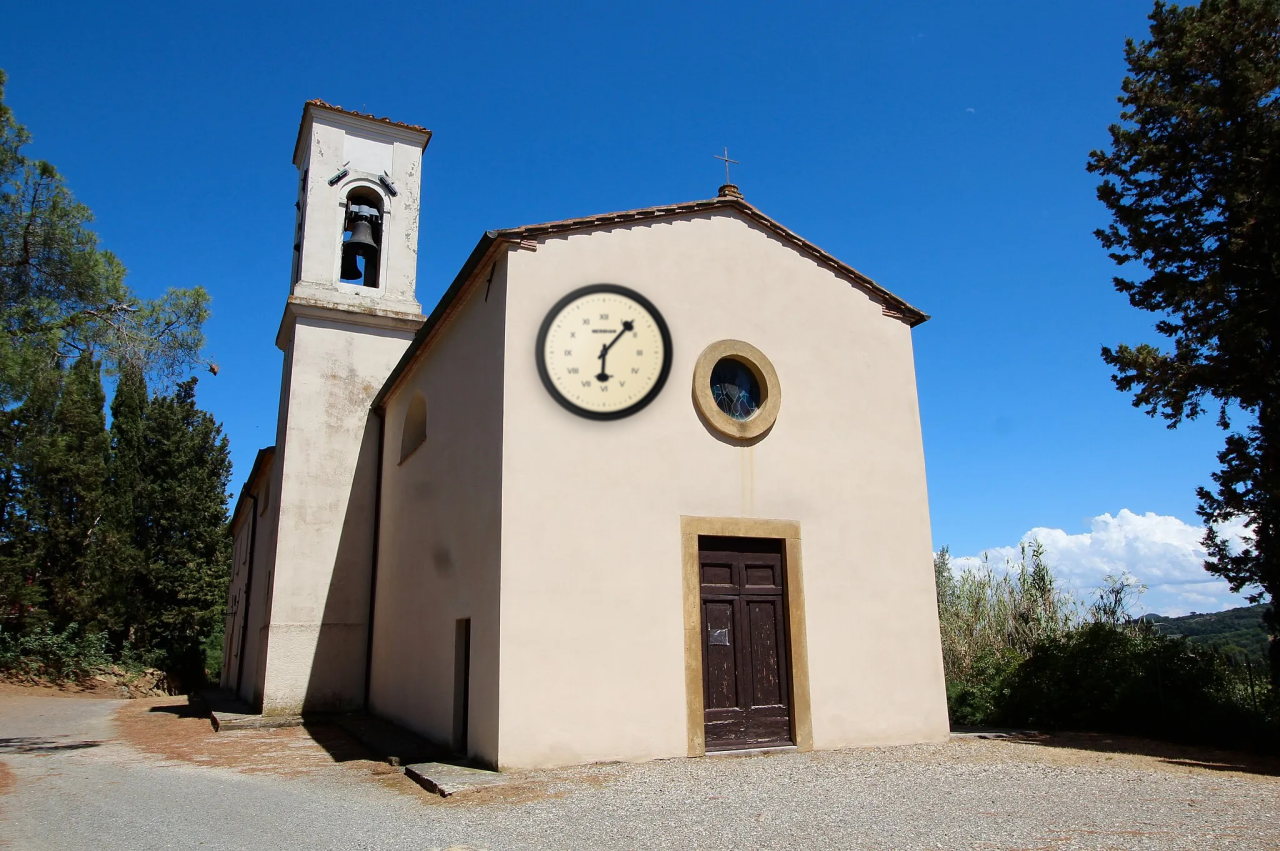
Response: 6:07
